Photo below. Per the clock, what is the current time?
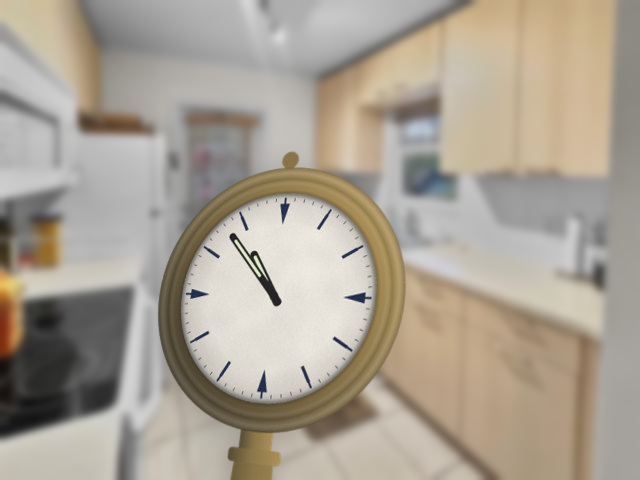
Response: 10:53
